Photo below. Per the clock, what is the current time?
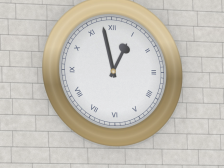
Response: 12:58
